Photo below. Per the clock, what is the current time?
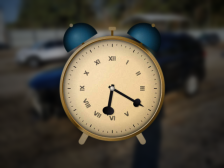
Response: 6:20
